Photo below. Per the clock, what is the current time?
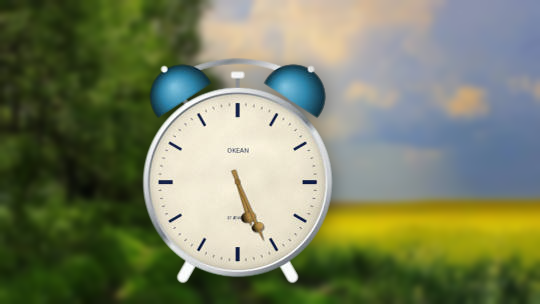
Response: 5:26
